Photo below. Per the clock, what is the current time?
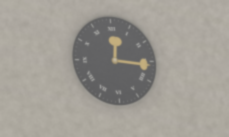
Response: 12:16
